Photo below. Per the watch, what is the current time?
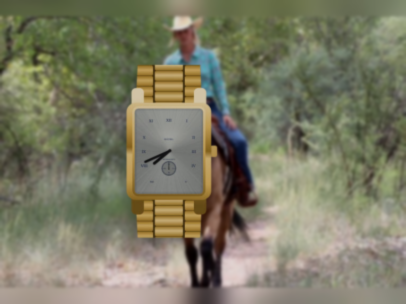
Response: 7:41
